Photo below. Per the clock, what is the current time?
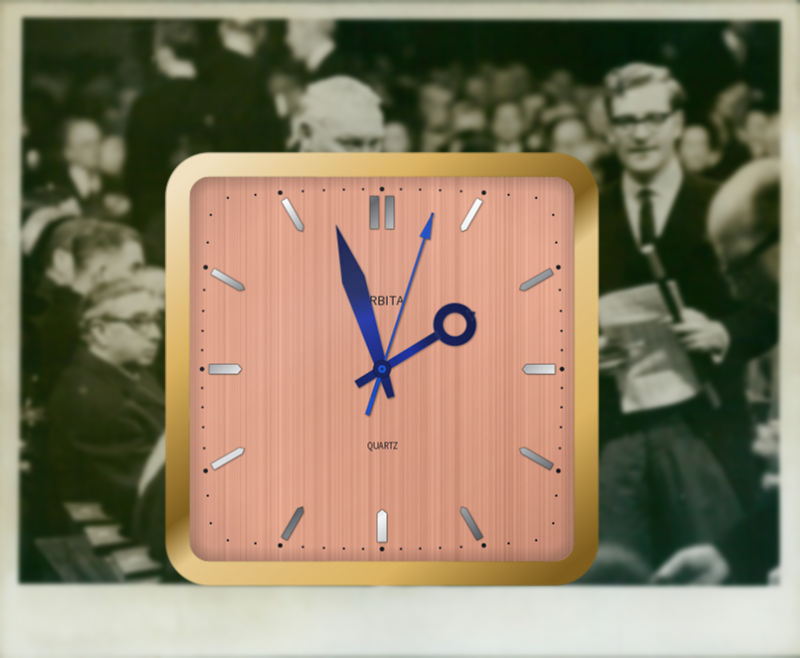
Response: 1:57:03
